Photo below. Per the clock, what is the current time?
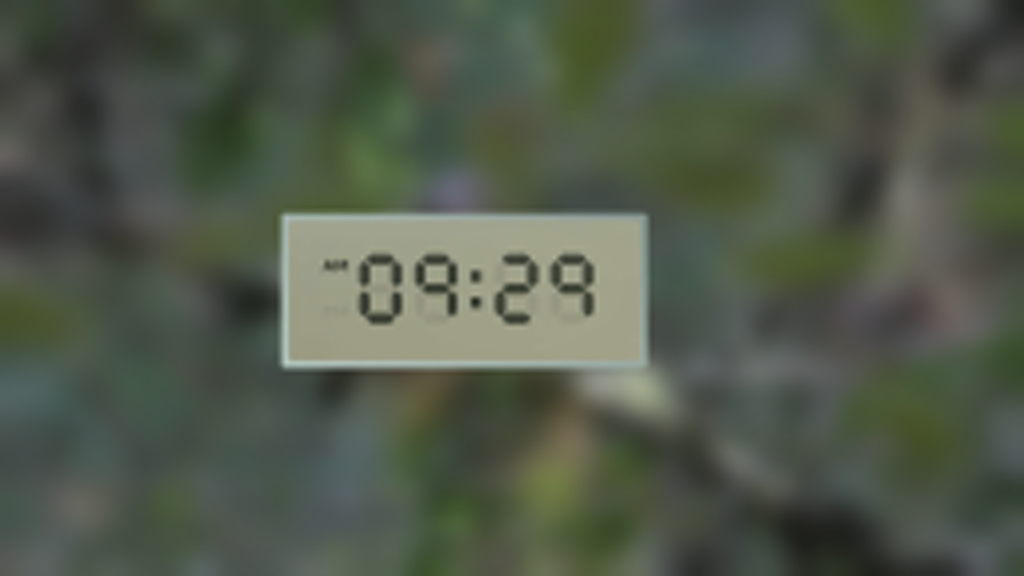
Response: 9:29
